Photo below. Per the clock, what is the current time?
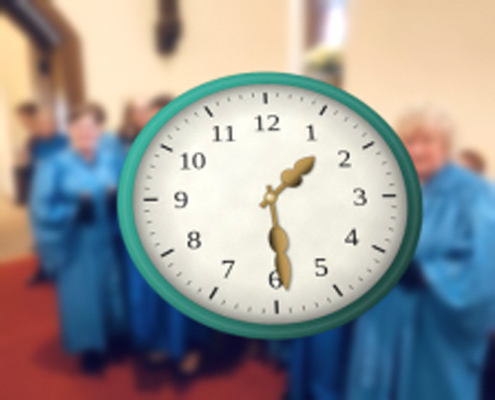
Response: 1:29
